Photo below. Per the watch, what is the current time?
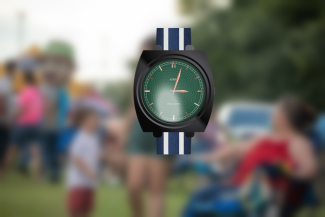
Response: 3:03
